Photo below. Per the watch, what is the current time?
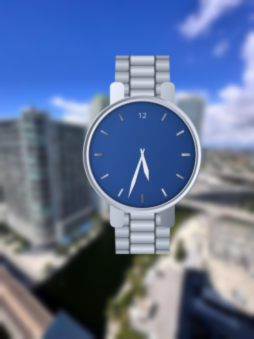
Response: 5:33
